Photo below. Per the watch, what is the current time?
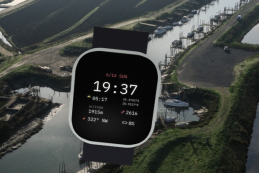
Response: 19:37
